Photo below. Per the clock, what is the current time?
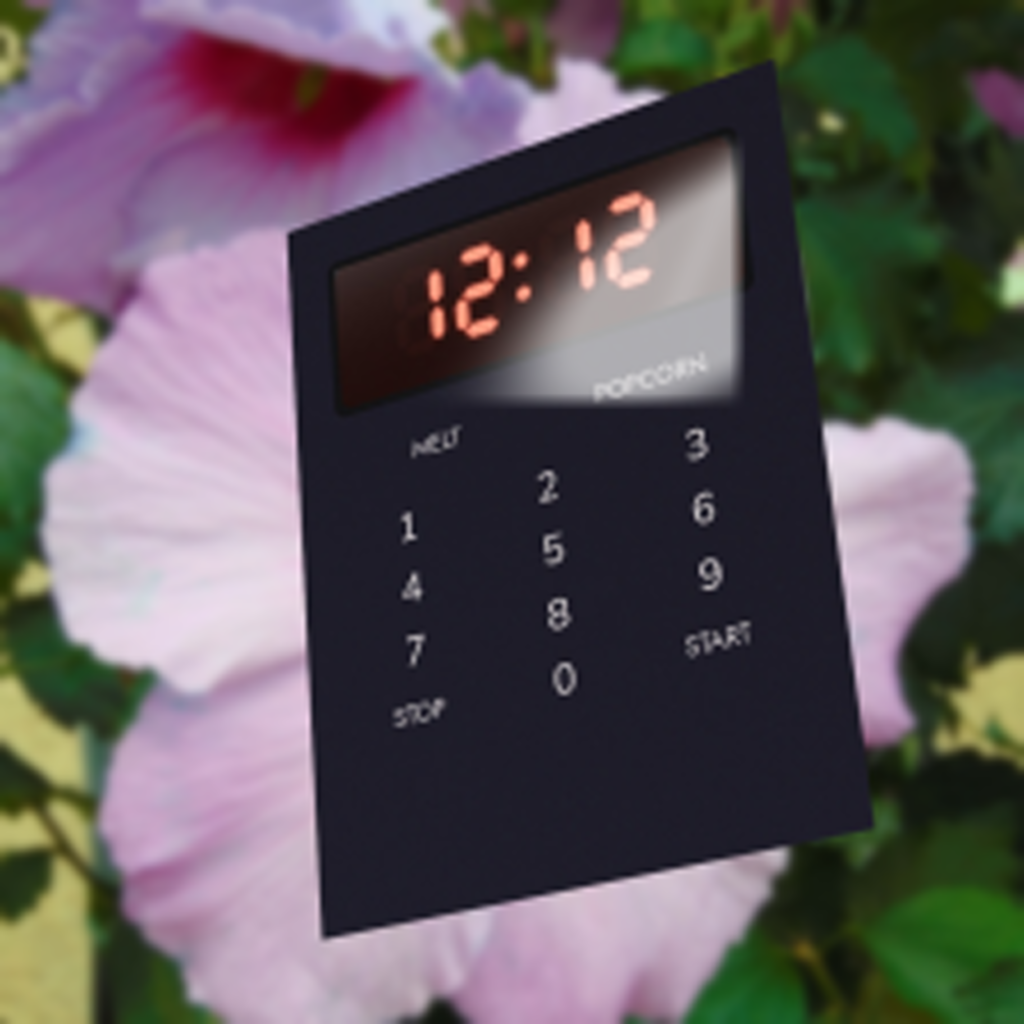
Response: 12:12
